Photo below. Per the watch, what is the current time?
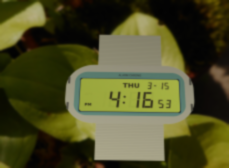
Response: 4:16
